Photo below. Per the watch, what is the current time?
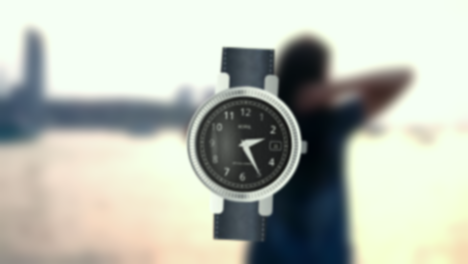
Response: 2:25
